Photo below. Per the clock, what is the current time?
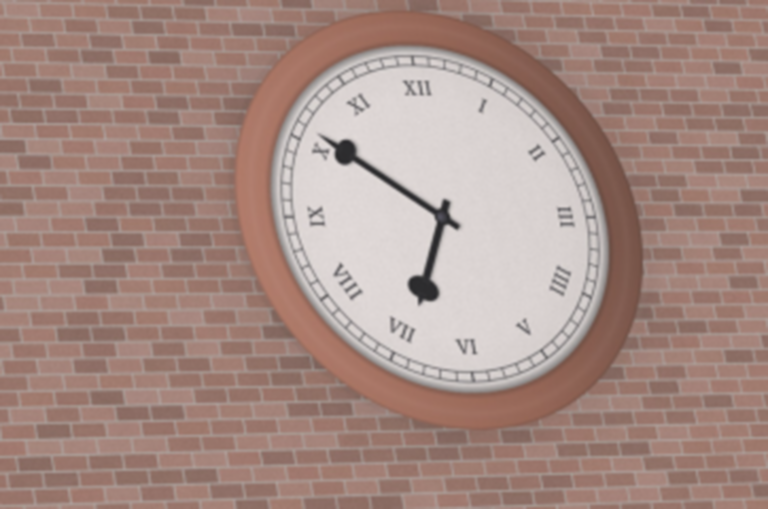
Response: 6:51
